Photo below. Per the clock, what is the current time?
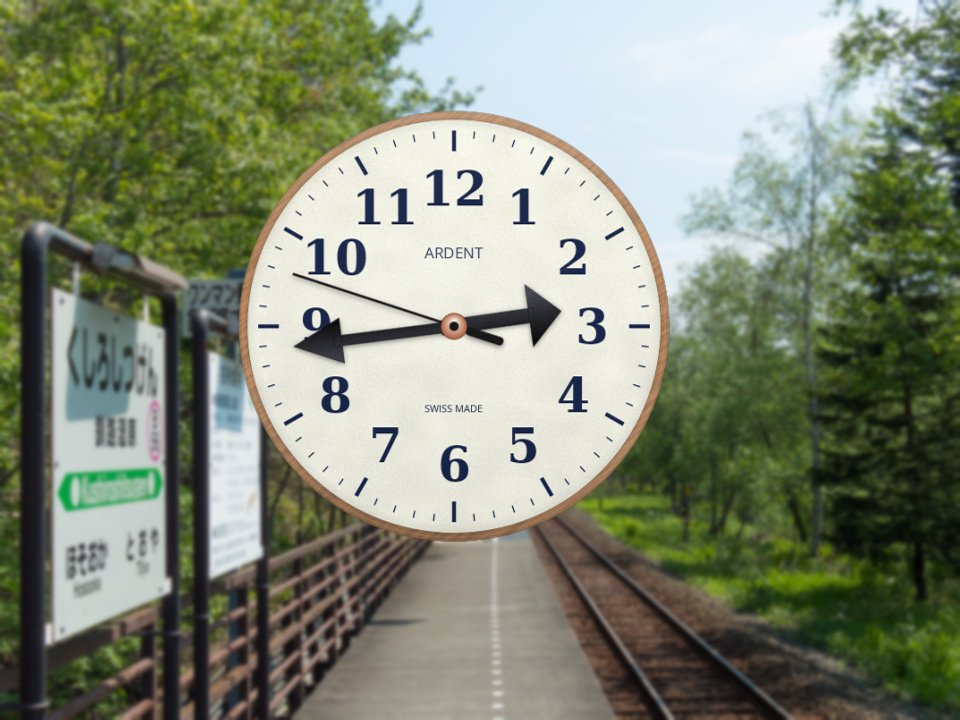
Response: 2:43:48
